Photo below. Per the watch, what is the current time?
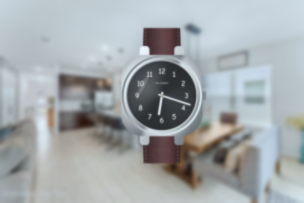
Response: 6:18
